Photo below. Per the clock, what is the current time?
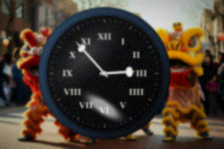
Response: 2:53
